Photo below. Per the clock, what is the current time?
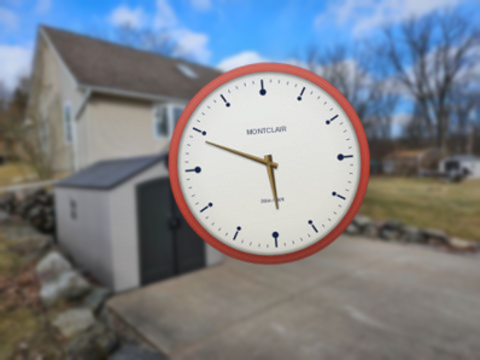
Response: 5:49
